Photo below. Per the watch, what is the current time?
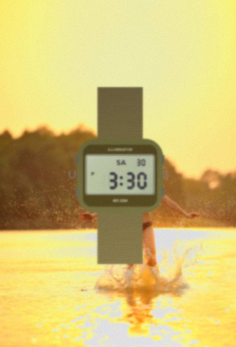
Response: 3:30
